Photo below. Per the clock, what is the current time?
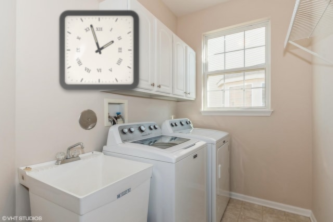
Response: 1:57
